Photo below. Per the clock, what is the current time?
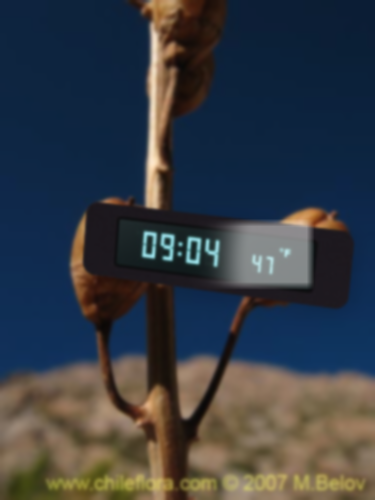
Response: 9:04
